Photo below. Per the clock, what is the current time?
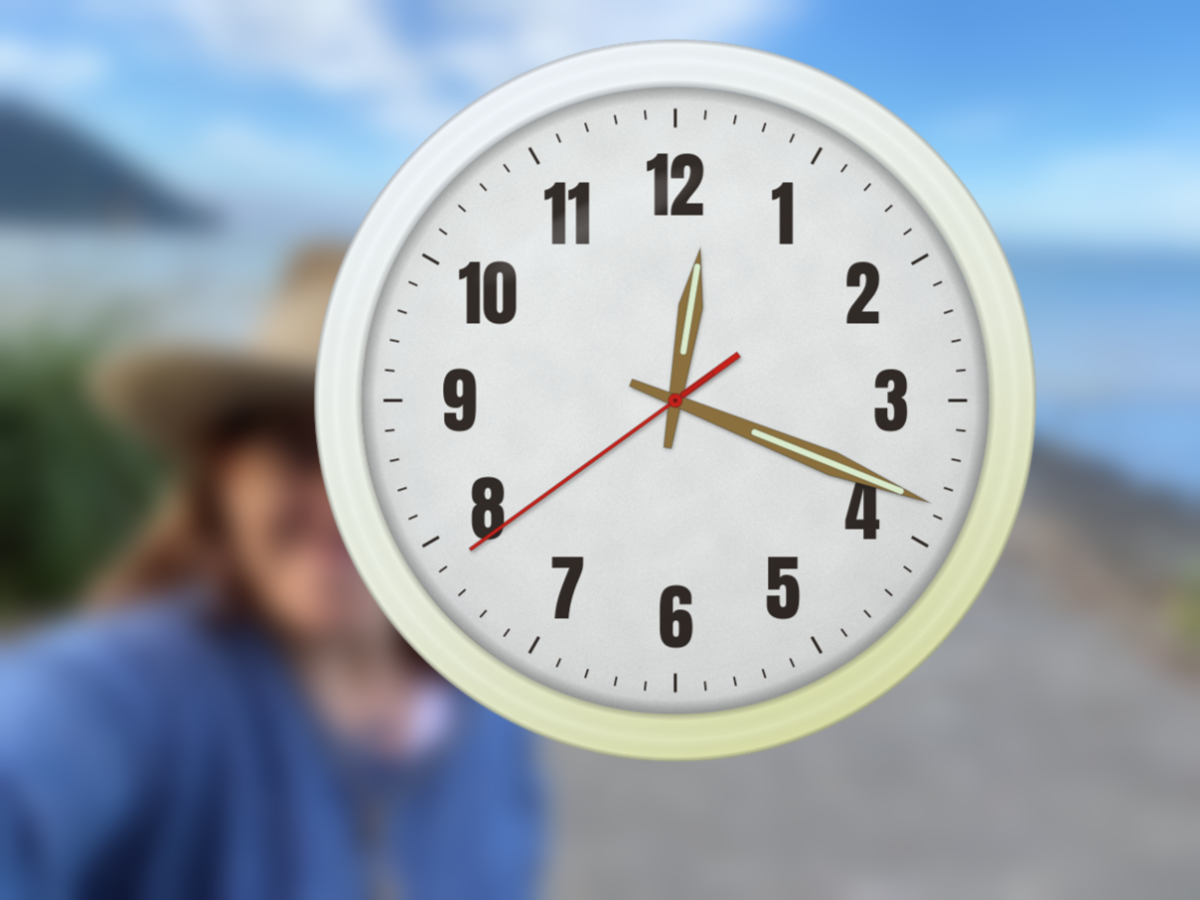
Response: 12:18:39
